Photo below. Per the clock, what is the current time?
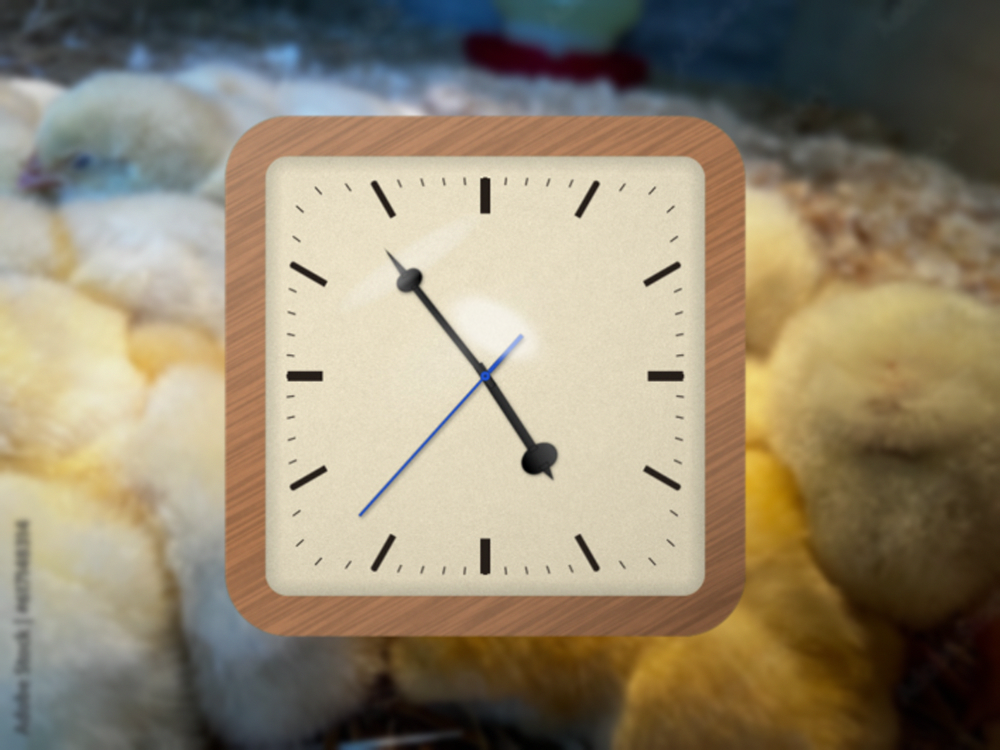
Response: 4:53:37
